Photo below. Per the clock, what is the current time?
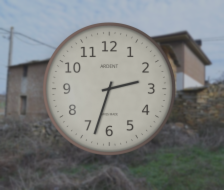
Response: 2:33
